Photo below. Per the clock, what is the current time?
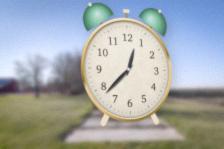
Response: 12:38
